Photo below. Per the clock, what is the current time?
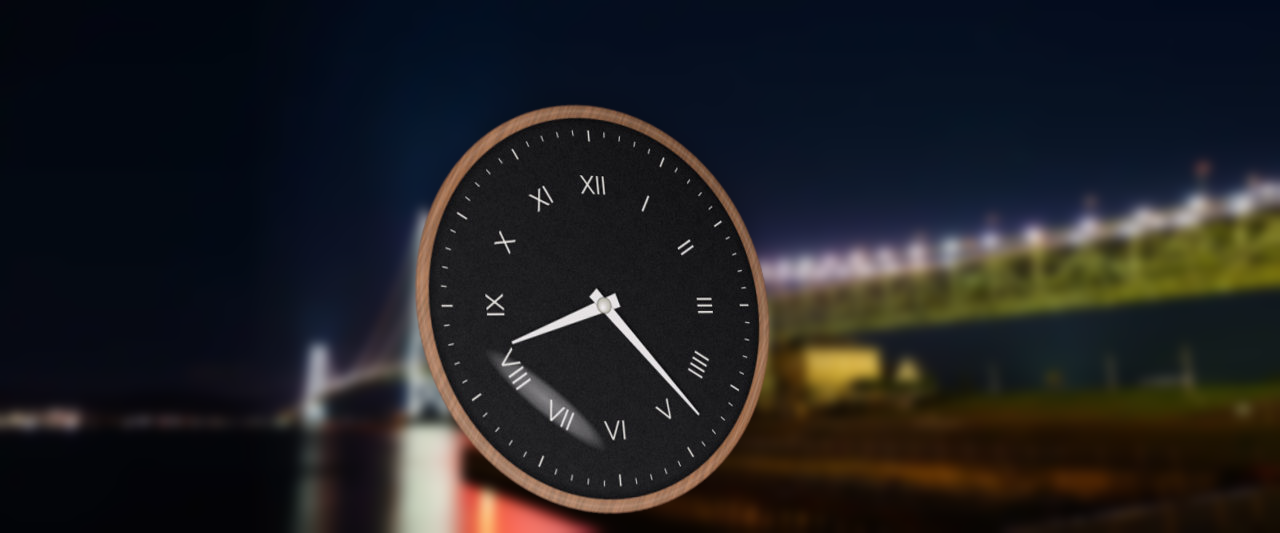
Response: 8:23
